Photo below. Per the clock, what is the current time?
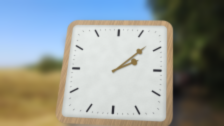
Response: 2:08
